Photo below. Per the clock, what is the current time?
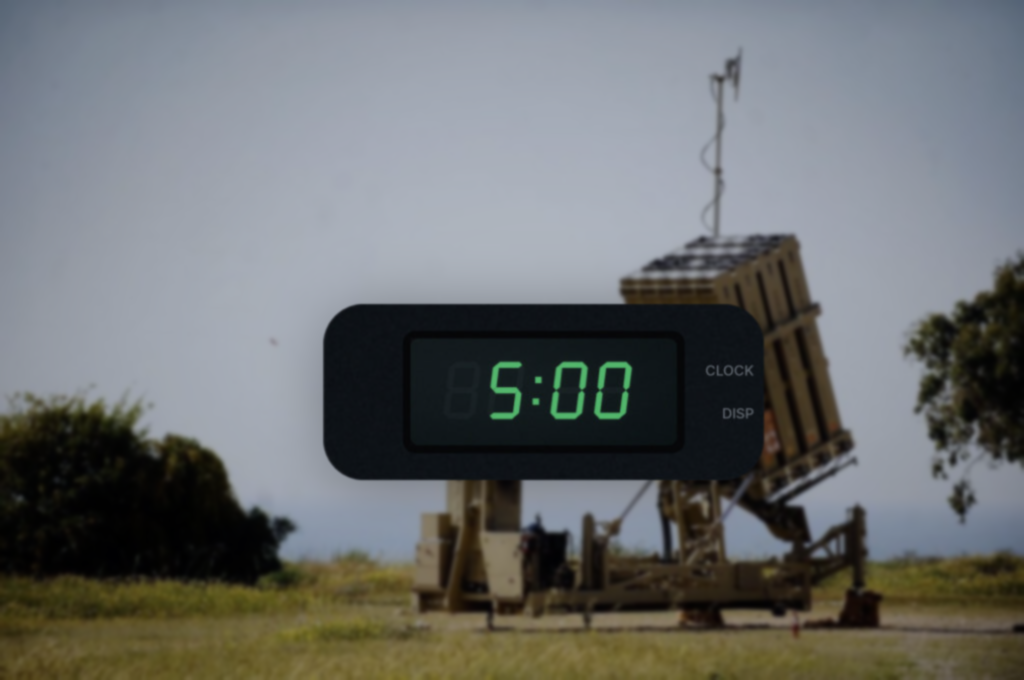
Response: 5:00
